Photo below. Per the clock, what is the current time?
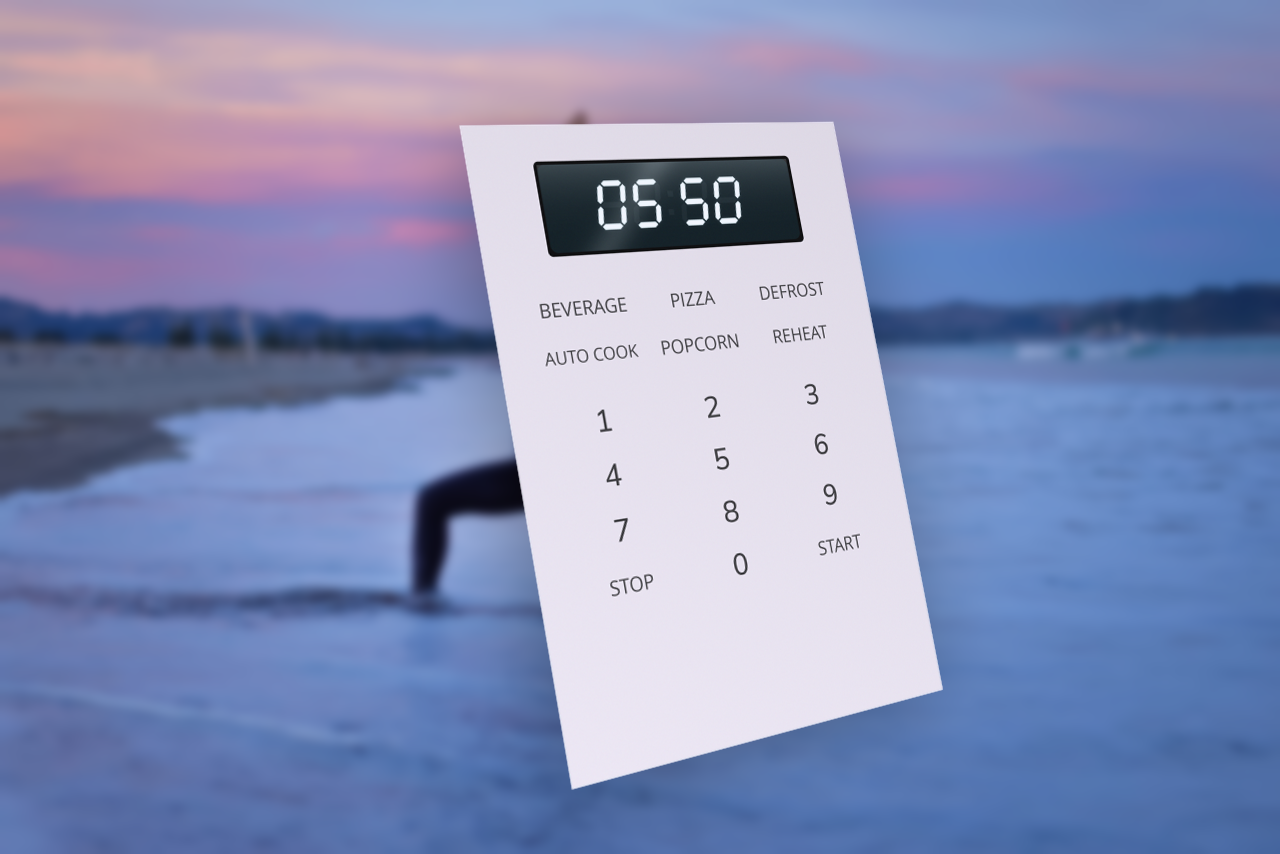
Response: 5:50
